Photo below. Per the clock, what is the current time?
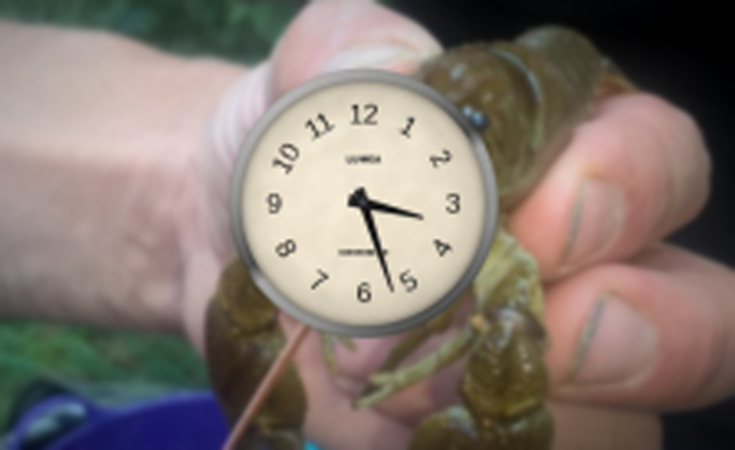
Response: 3:27
